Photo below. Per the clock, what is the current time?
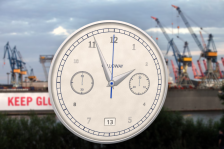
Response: 1:56
